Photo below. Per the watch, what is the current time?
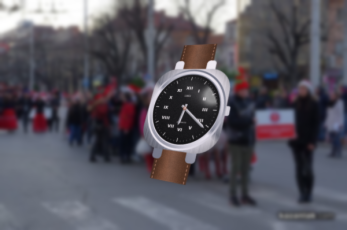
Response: 6:21
